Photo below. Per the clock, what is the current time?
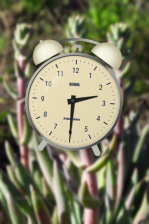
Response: 2:30
